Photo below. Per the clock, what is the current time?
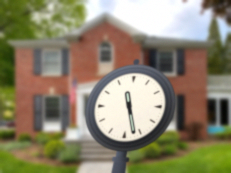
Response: 11:27
